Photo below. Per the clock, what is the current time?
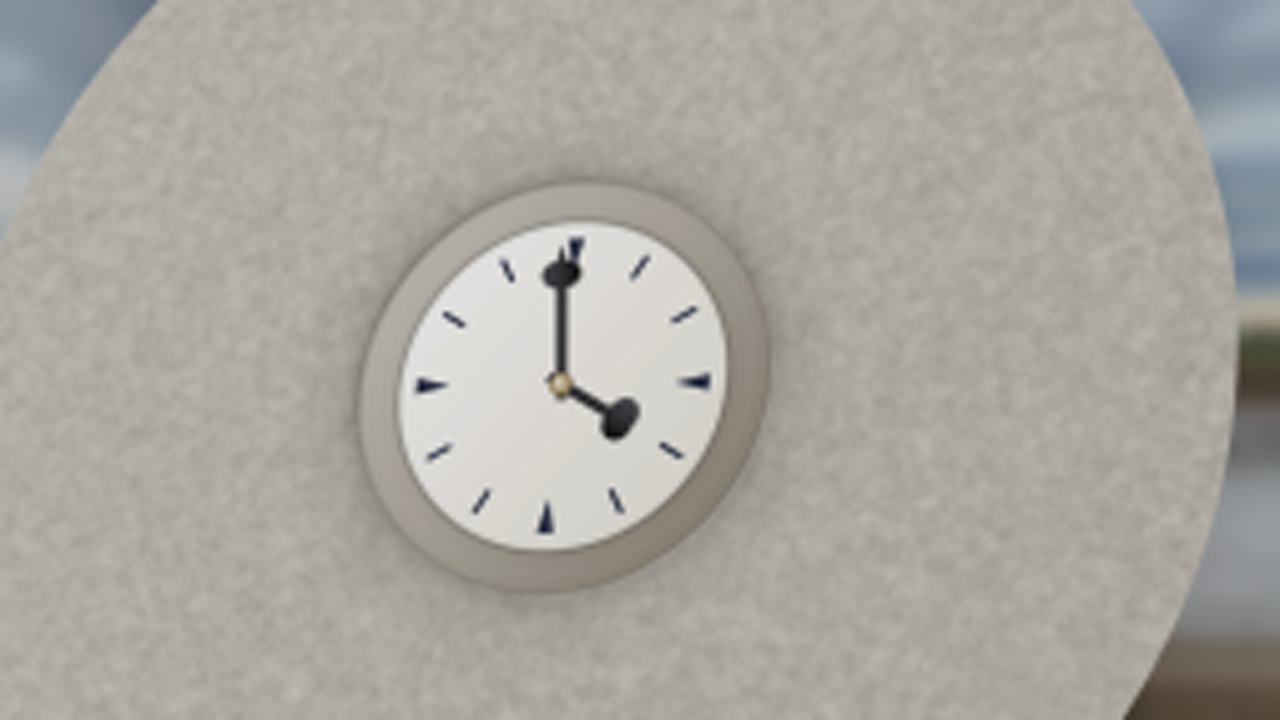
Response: 3:59
